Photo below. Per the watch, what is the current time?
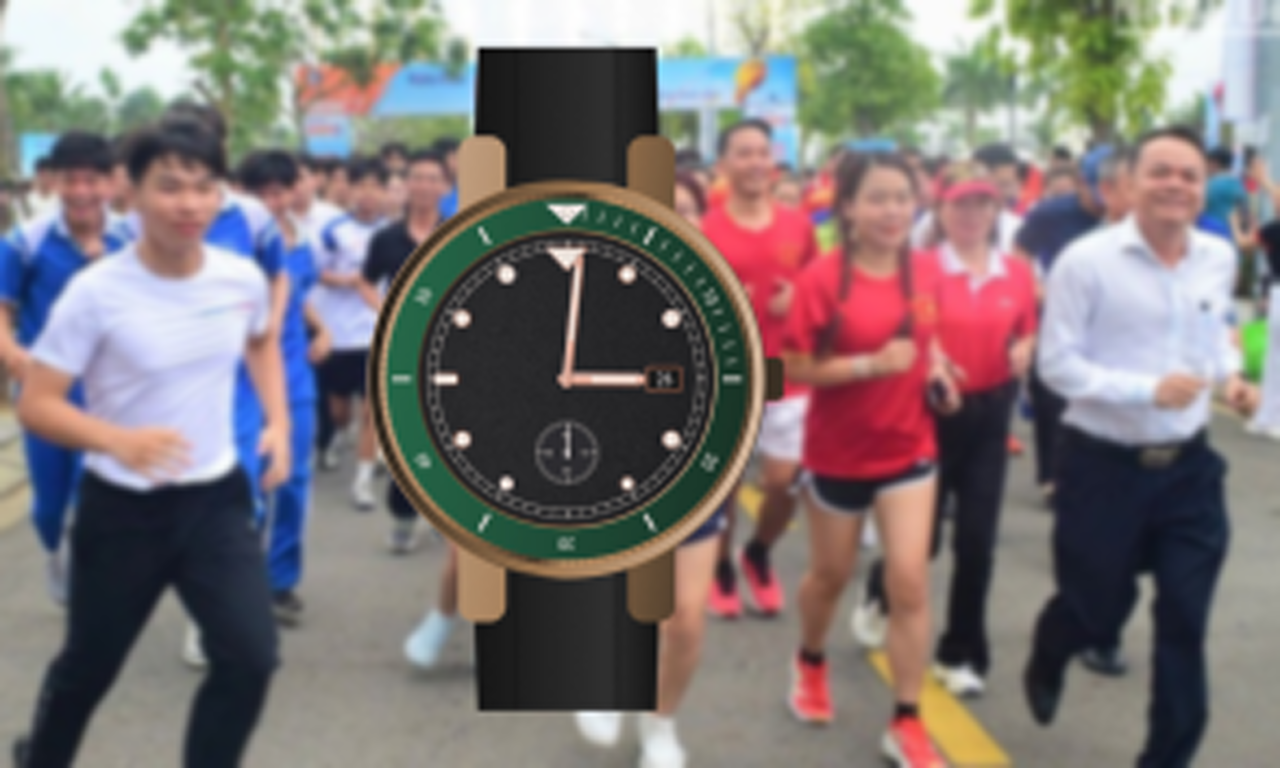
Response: 3:01
